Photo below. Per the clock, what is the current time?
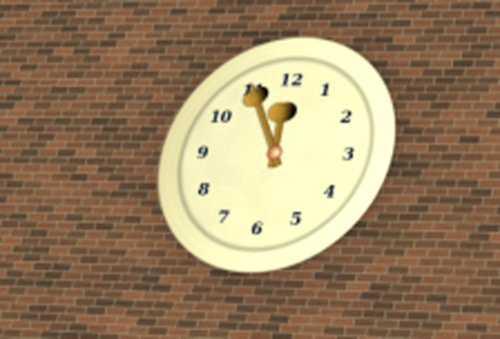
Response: 11:55
